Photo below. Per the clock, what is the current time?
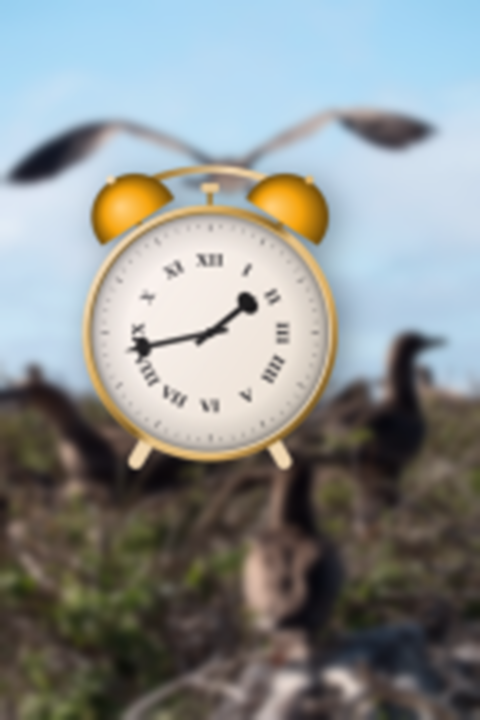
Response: 1:43
